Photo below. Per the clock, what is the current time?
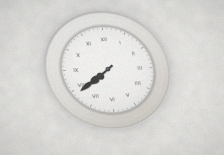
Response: 7:39
